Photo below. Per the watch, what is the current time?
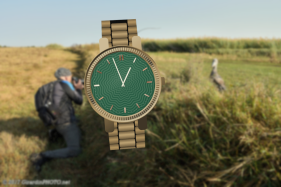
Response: 12:57
